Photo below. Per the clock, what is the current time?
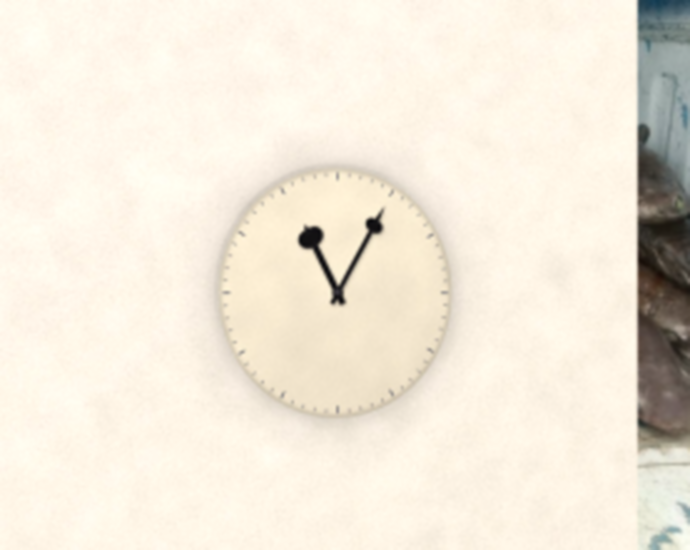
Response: 11:05
